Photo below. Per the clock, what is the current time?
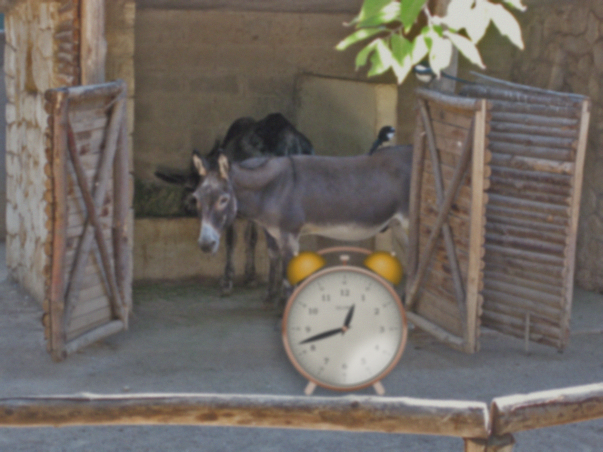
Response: 12:42
